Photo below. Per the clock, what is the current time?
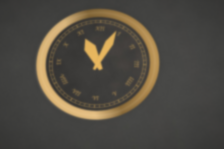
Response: 11:04
